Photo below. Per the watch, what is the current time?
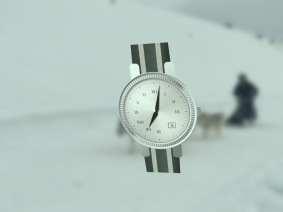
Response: 7:02
